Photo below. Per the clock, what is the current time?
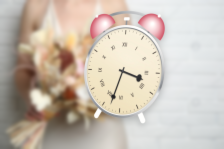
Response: 3:33
